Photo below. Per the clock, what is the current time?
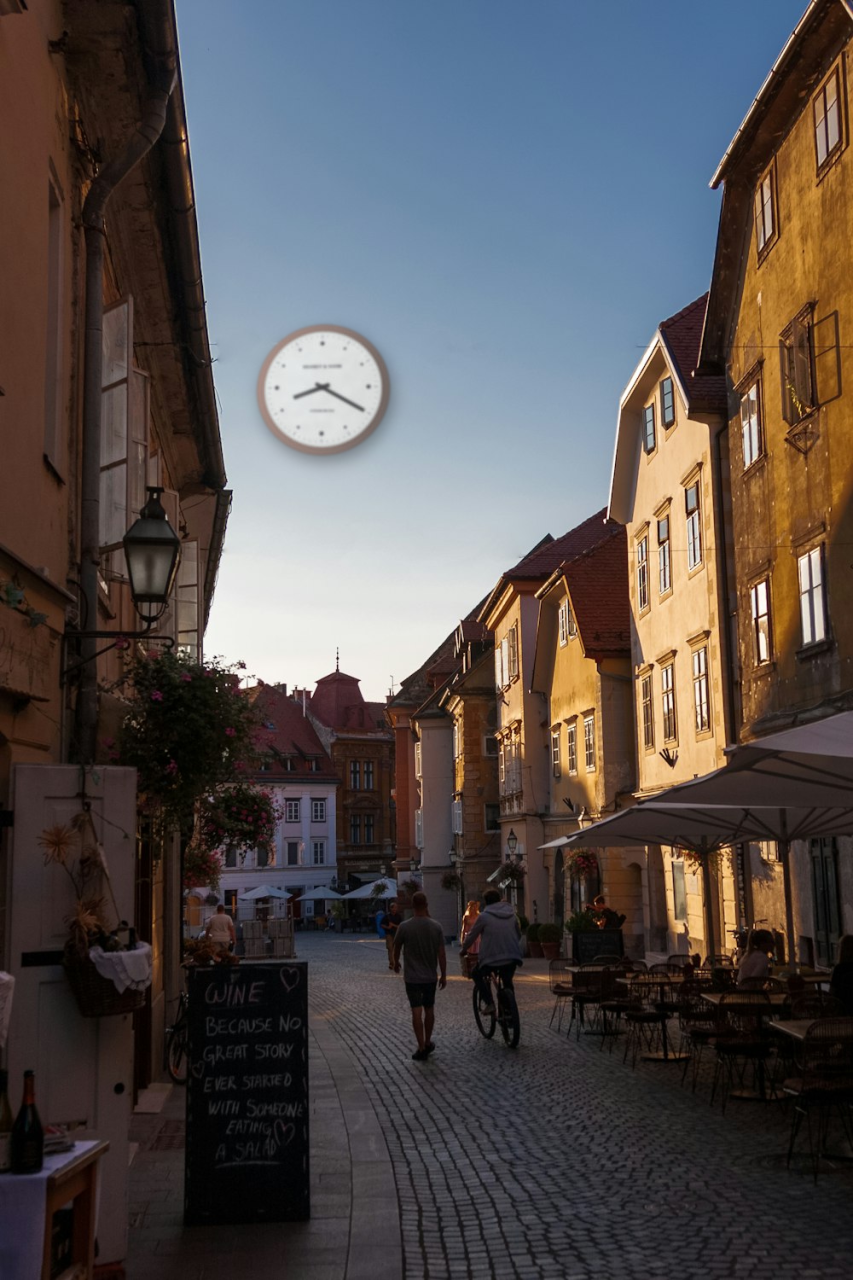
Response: 8:20
